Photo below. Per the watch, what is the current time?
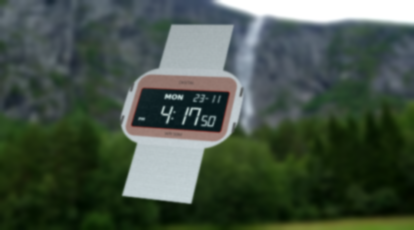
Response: 4:17:50
